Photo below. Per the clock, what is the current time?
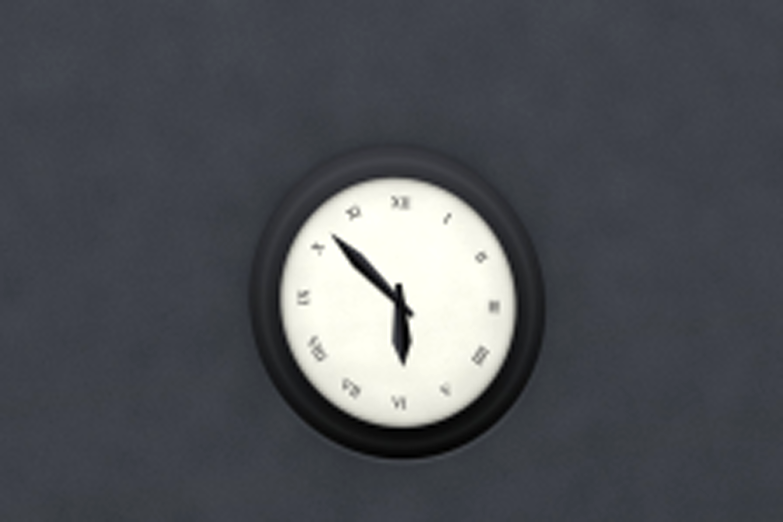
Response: 5:52
